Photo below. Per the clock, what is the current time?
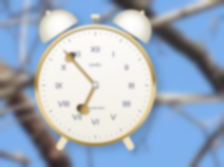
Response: 6:53
